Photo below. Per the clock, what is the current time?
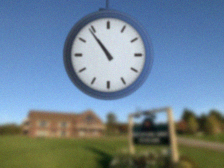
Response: 10:54
